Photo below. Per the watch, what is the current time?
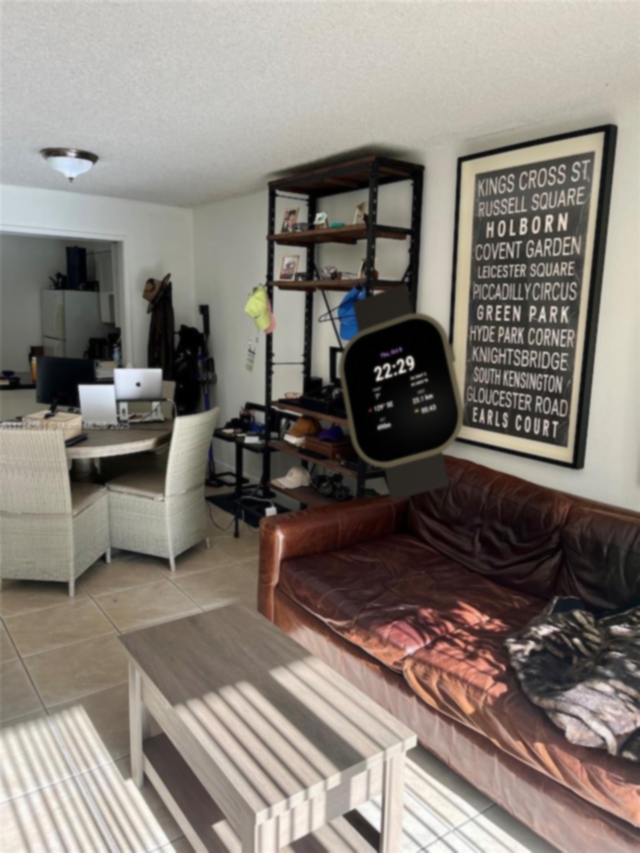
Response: 22:29
